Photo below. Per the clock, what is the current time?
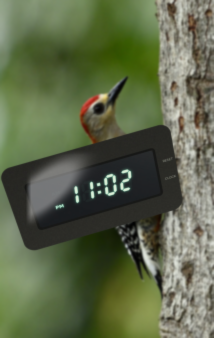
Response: 11:02
